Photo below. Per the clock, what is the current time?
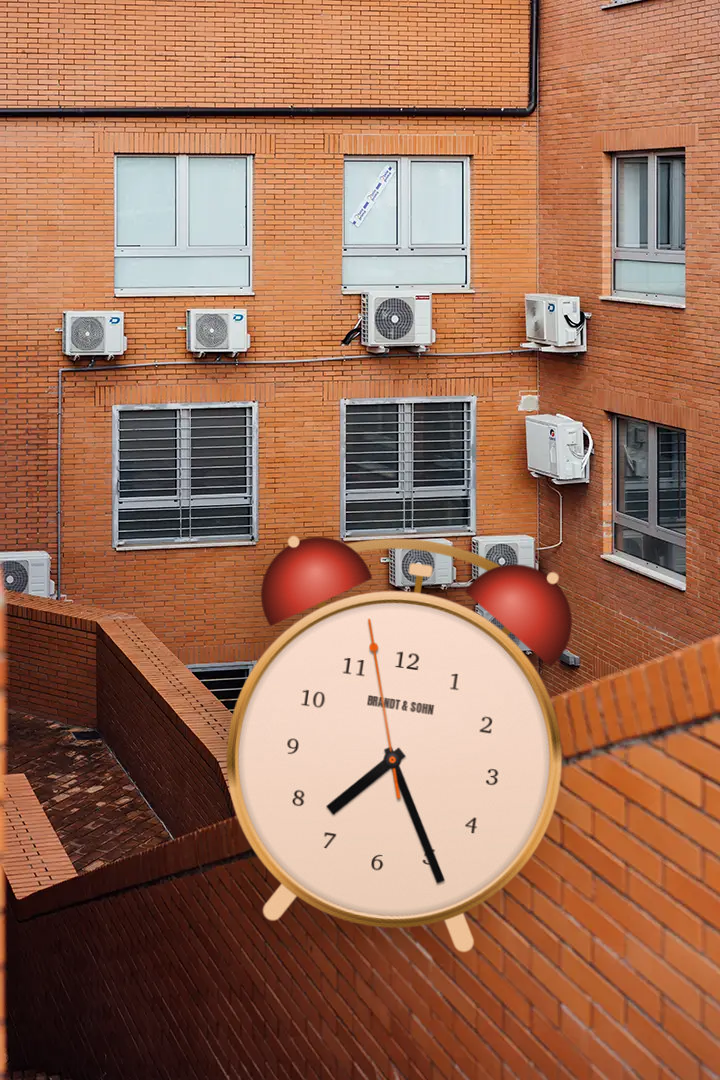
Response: 7:24:57
